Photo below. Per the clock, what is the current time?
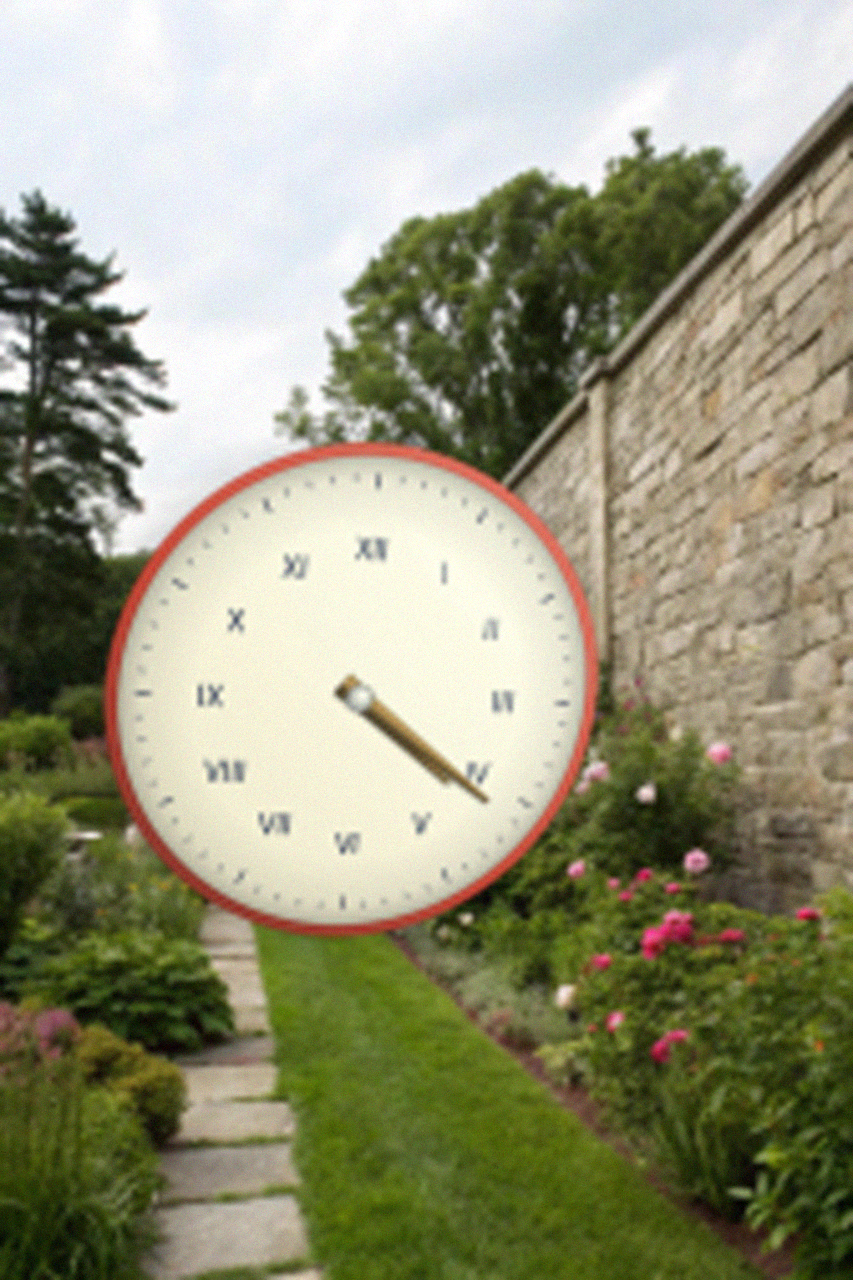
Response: 4:21
